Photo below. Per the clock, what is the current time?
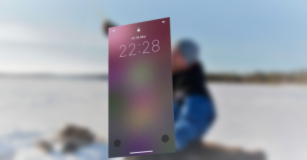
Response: 22:28
